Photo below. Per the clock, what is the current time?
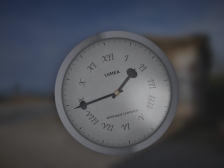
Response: 1:44
